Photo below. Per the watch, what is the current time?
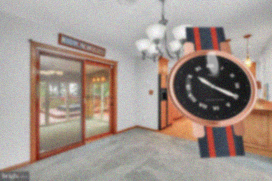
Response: 10:20
